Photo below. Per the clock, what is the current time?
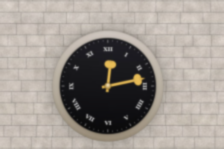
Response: 12:13
